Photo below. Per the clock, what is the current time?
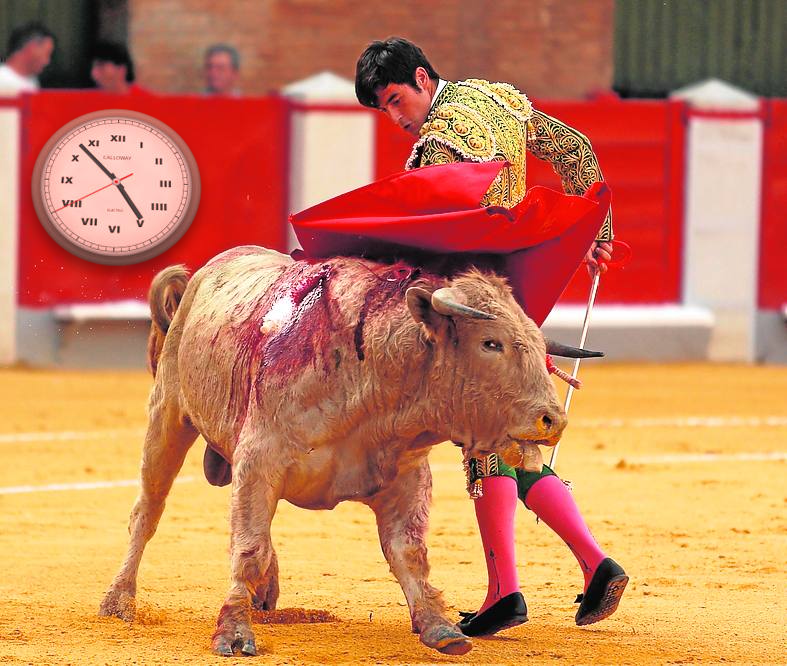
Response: 4:52:40
